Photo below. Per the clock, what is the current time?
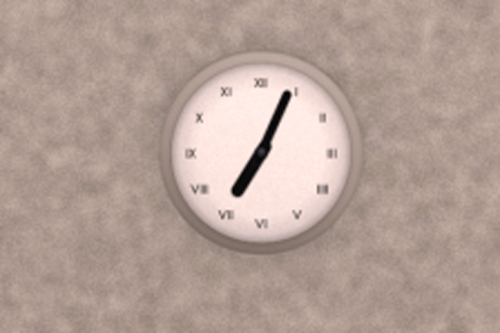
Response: 7:04
